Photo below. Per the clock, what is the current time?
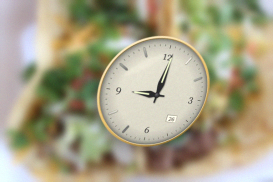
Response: 9:01
